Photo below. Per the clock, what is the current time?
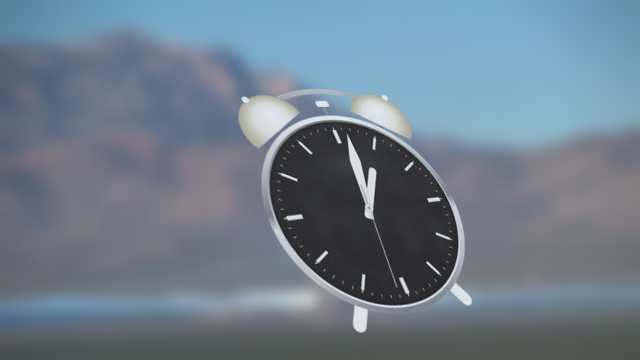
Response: 1:01:31
